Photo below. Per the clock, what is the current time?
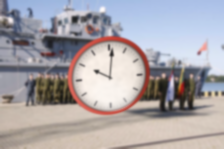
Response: 10:01
